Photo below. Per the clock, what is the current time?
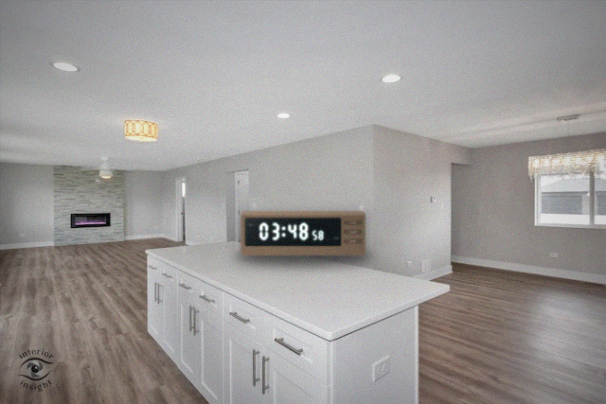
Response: 3:48
